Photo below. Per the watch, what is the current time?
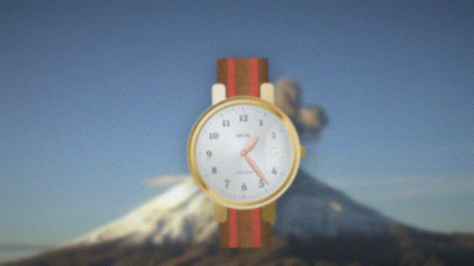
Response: 1:24
